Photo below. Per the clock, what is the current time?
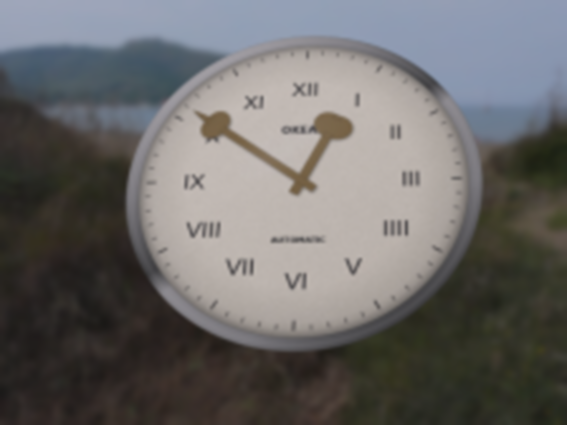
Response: 12:51
